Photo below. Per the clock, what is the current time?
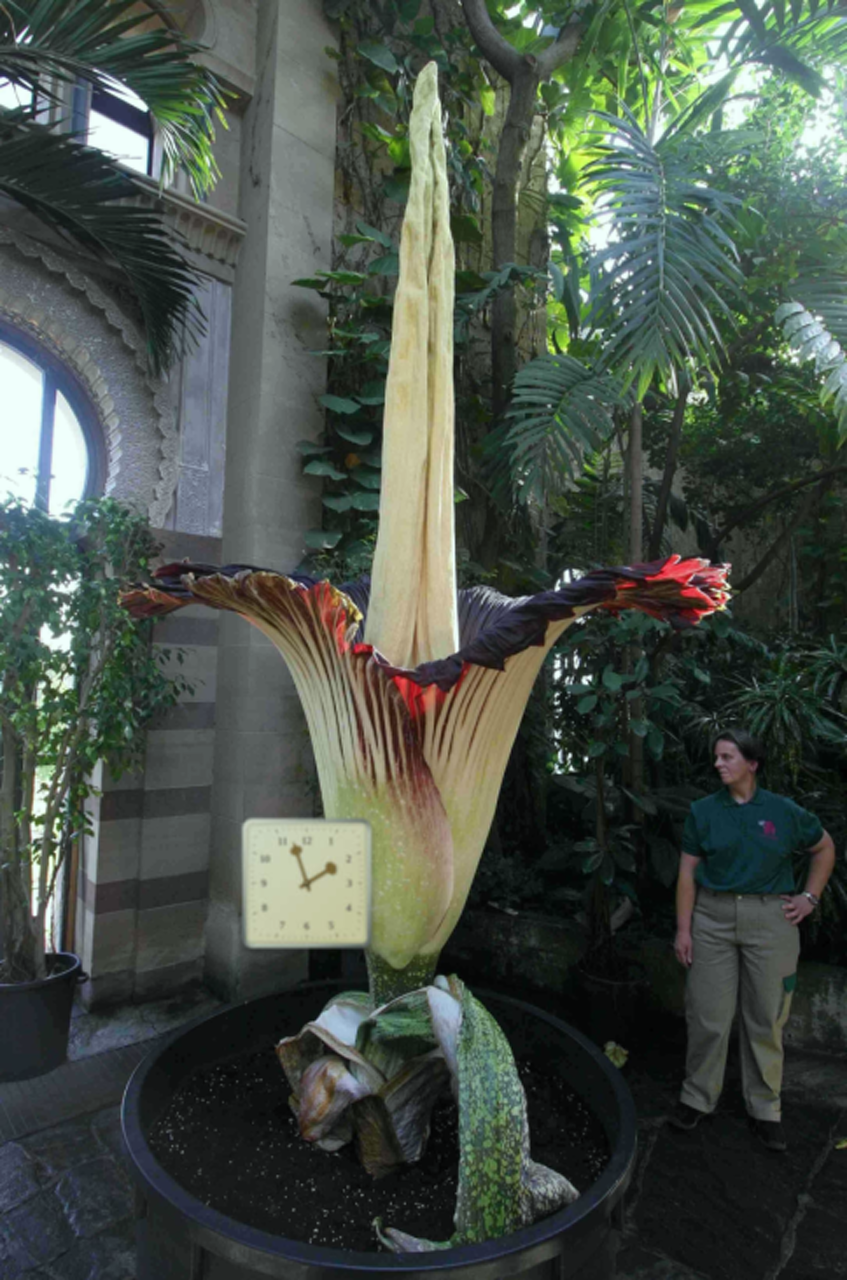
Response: 1:57
